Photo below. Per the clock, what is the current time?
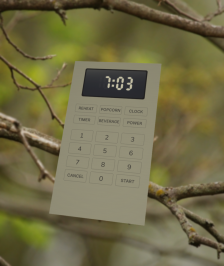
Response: 7:03
